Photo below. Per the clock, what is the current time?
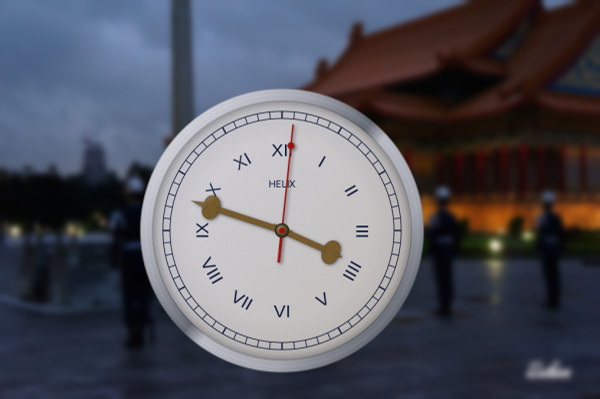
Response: 3:48:01
